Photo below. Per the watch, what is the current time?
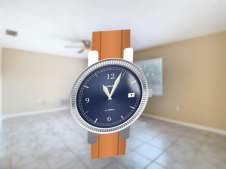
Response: 11:04
